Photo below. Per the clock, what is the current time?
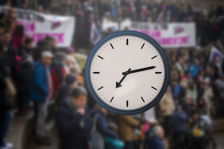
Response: 7:13
